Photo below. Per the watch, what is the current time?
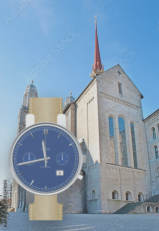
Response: 11:43
